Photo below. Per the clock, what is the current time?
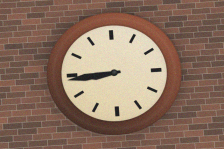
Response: 8:44
